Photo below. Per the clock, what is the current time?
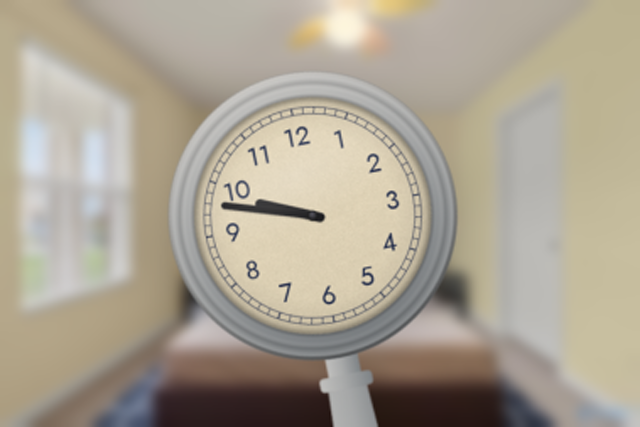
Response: 9:48
